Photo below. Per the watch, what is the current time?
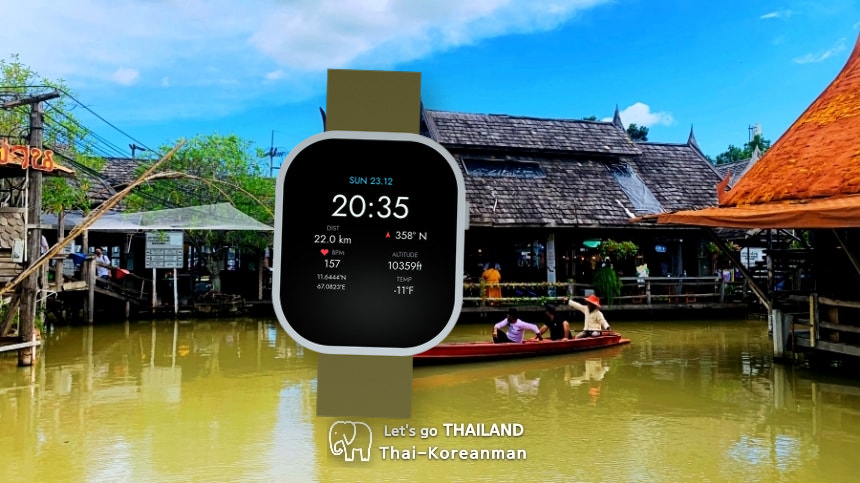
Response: 20:35
